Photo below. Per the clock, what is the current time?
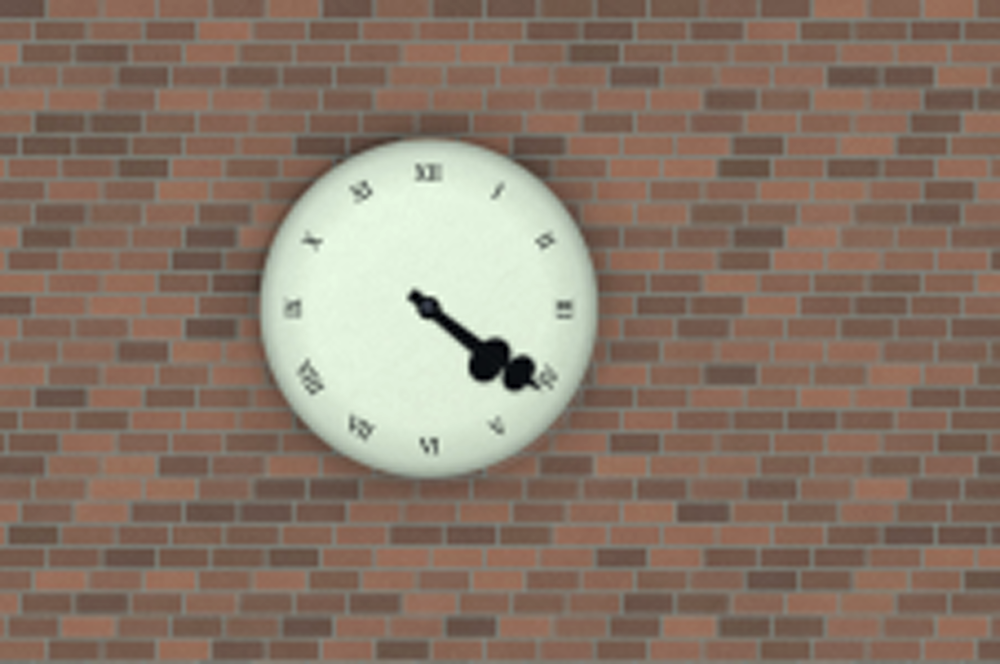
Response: 4:21
